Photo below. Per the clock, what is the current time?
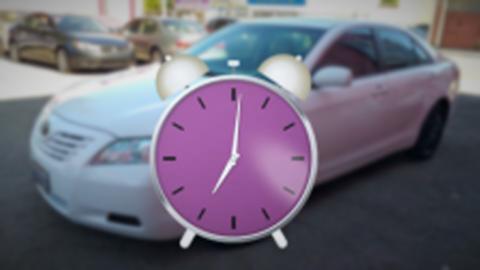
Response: 7:01
